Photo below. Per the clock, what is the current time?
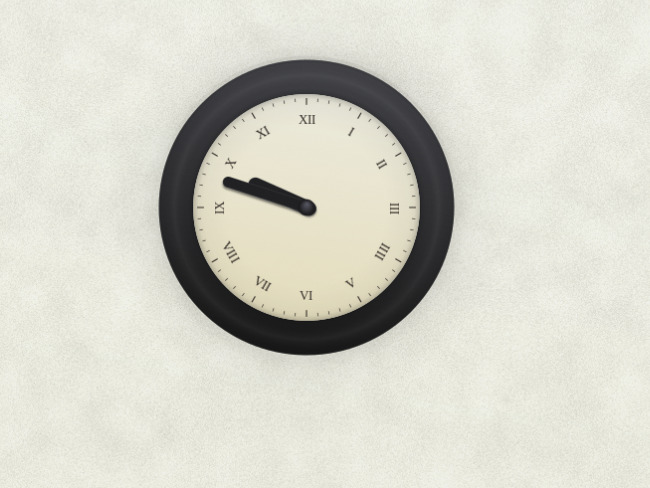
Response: 9:48
